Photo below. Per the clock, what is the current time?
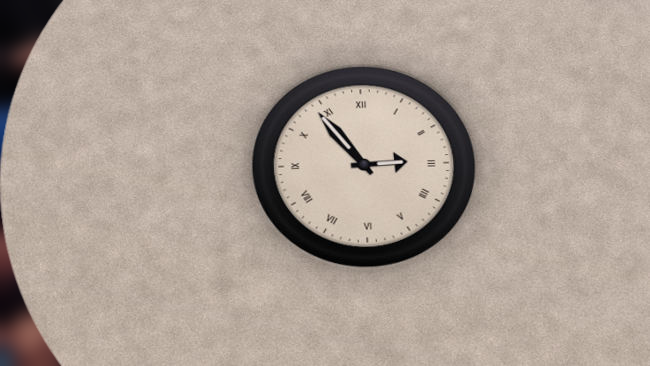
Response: 2:54
